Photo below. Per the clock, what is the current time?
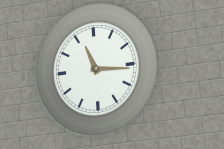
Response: 11:16
